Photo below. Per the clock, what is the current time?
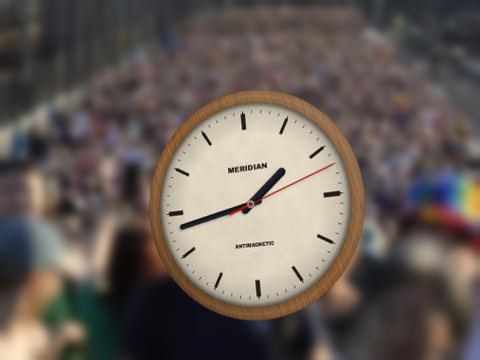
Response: 1:43:12
